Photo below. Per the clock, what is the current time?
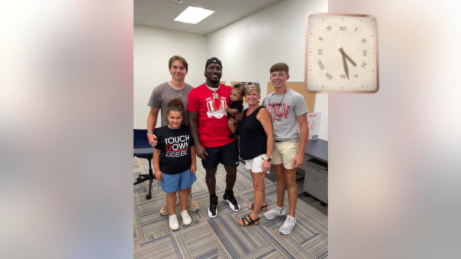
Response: 4:28
